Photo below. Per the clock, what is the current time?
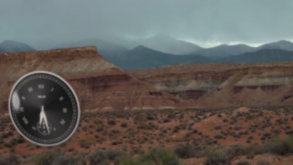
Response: 6:28
